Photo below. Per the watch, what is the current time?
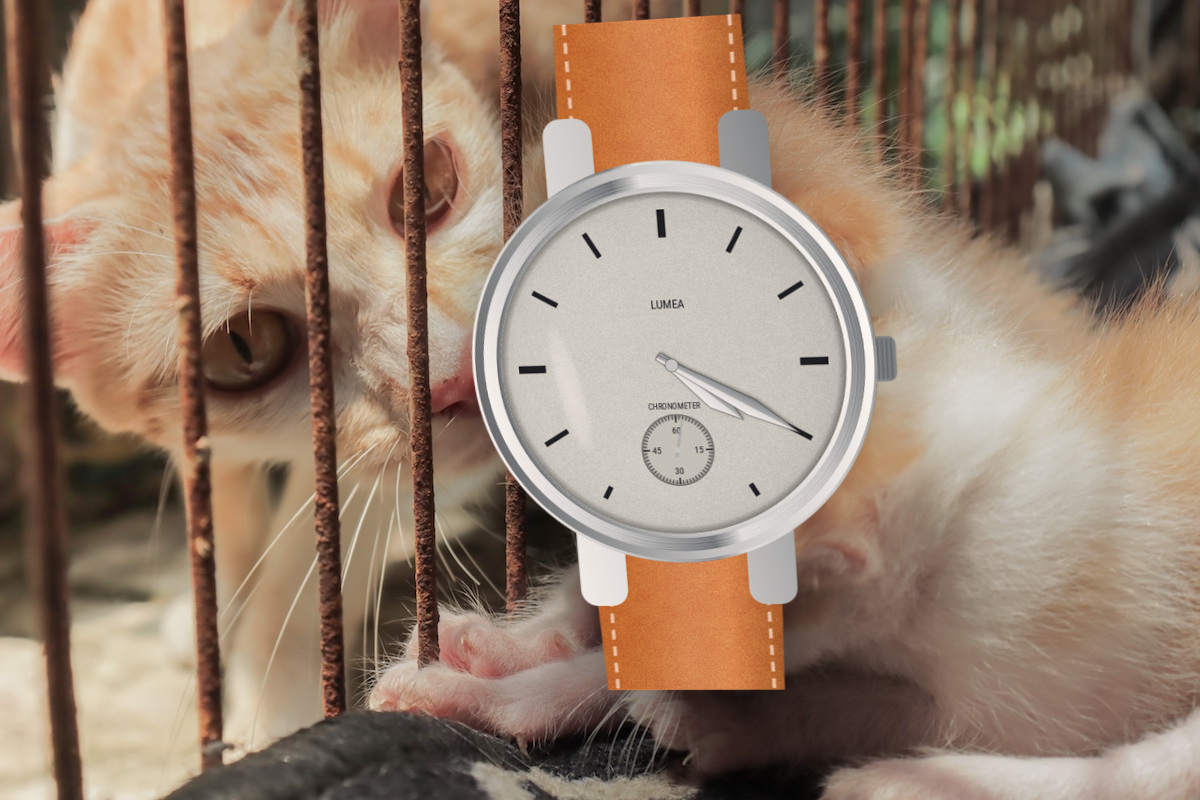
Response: 4:20:02
